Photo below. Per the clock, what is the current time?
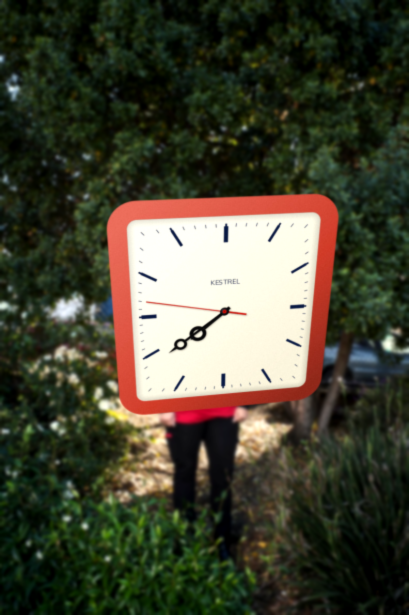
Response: 7:38:47
